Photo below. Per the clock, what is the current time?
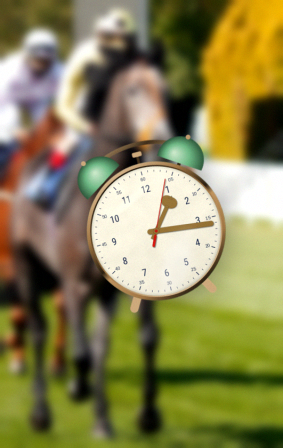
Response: 1:16:04
